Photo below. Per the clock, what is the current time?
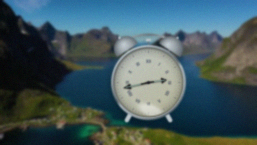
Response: 2:43
